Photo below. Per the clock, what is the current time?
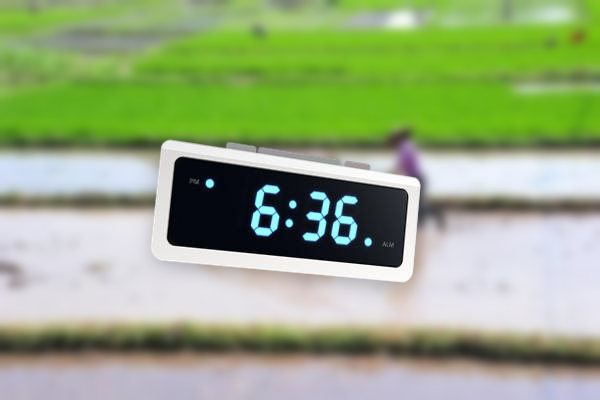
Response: 6:36
